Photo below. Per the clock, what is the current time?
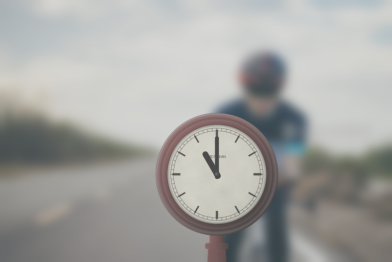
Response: 11:00
